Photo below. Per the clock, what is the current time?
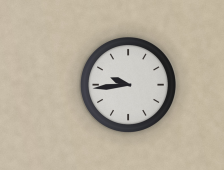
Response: 9:44
